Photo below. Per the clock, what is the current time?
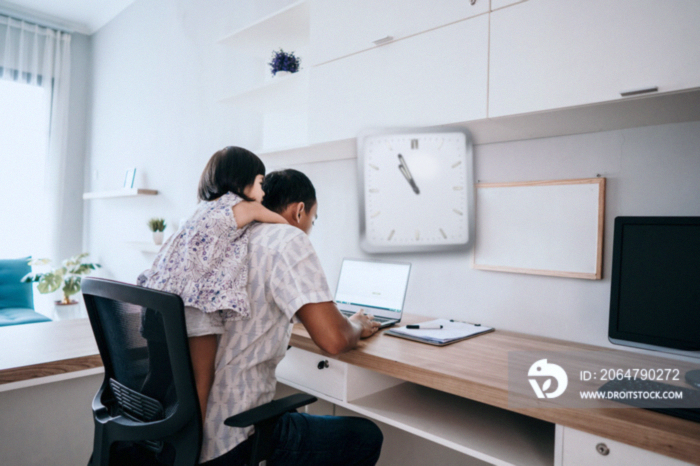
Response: 10:56
